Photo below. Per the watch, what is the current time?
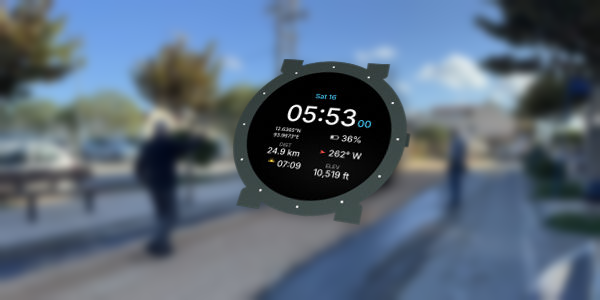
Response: 5:53:00
